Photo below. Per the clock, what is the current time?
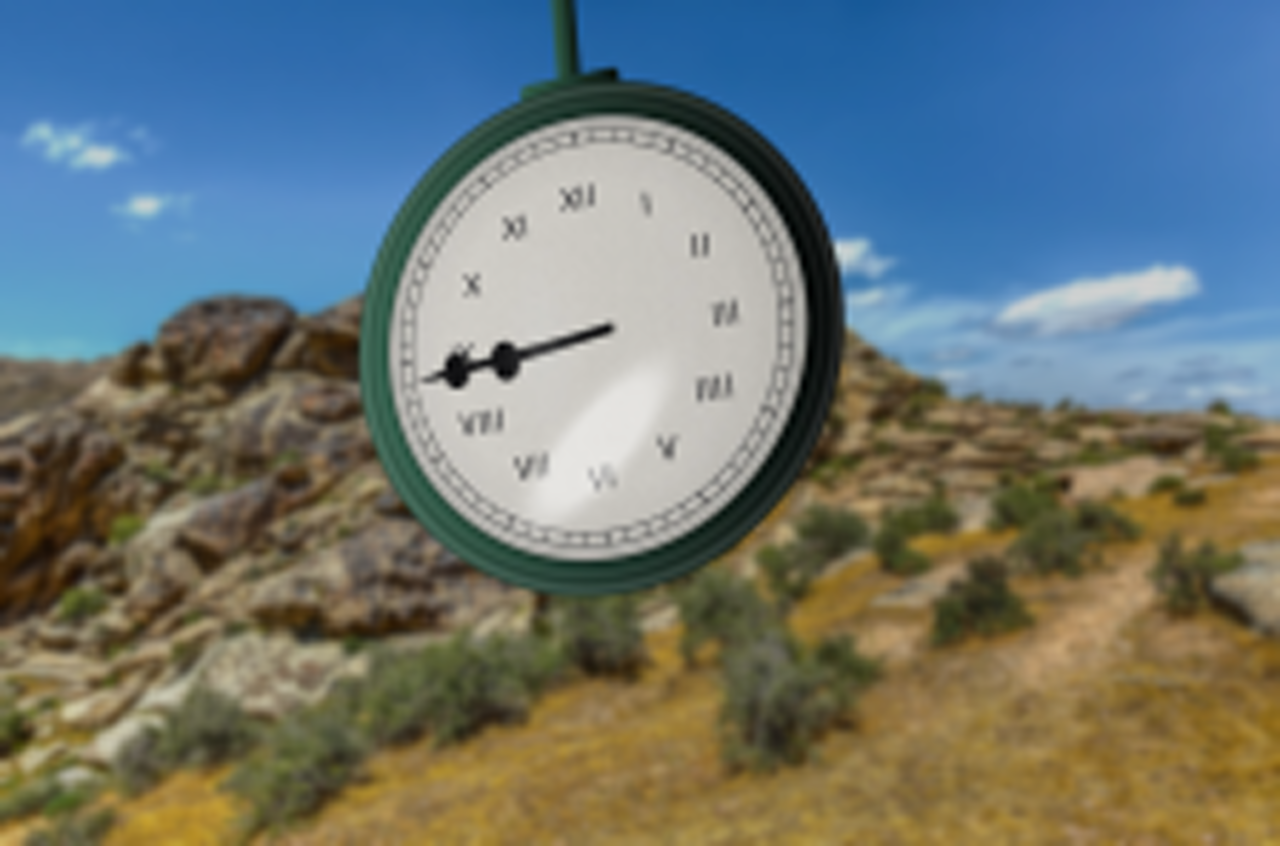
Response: 8:44
